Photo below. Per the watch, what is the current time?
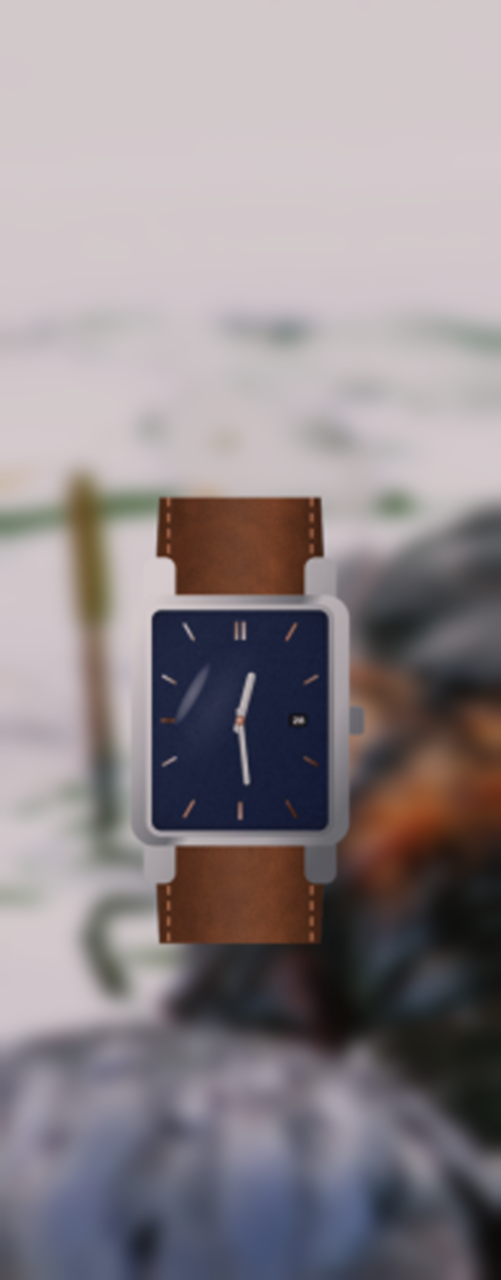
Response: 12:29
